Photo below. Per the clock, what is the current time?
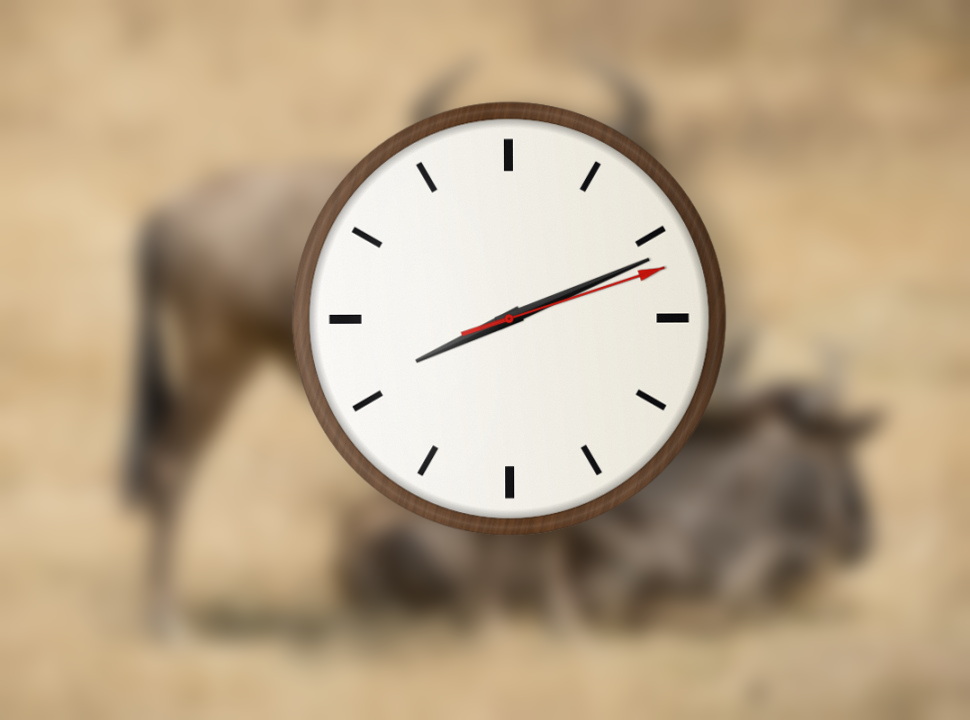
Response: 8:11:12
